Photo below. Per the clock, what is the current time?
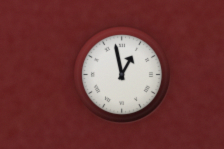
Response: 12:58
